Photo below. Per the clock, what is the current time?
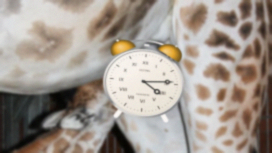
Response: 4:14
